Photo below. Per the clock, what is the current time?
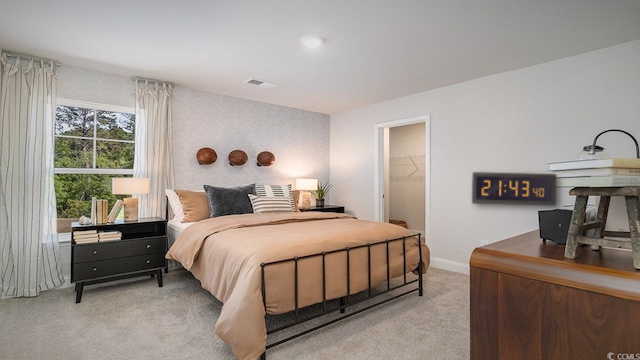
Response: 21:43
